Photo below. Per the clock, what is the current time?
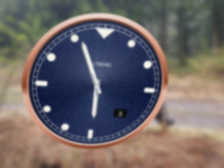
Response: 5:56
